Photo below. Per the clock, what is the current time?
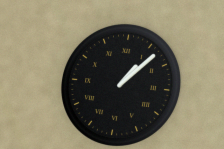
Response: 1:07
